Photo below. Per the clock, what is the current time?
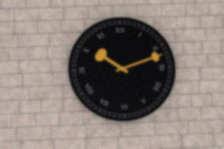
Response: 10:12
